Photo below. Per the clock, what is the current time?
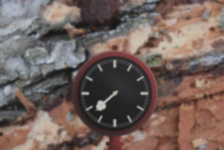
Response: 7:38
